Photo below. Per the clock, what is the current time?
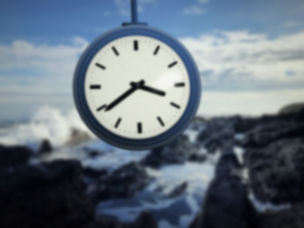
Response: 3:39
